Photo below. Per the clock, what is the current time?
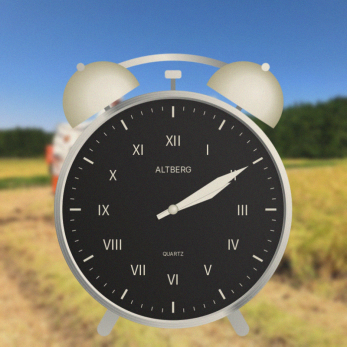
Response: 2:10
